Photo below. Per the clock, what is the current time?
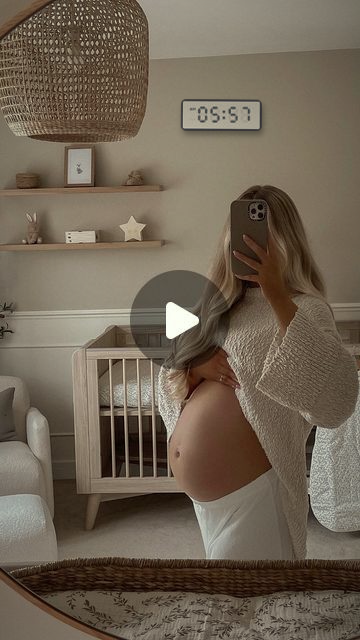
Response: 5:57
